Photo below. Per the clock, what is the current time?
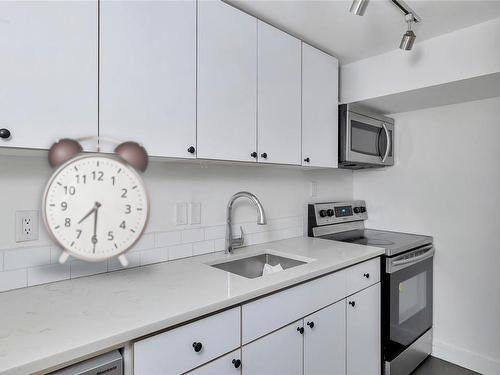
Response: 7:30
